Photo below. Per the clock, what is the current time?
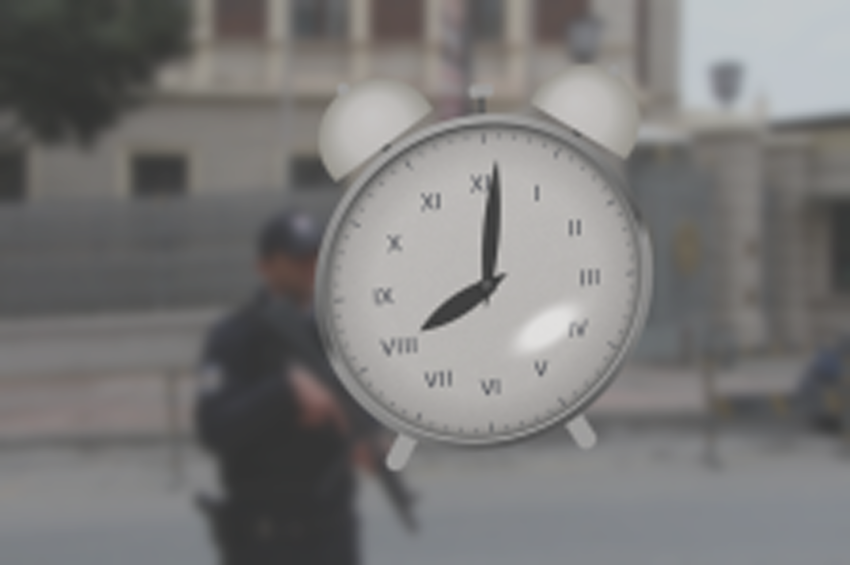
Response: 8:01
